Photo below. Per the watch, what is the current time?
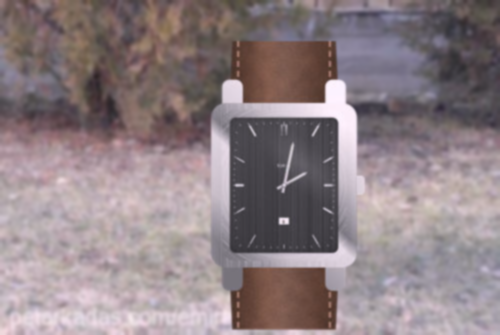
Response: 2:02
